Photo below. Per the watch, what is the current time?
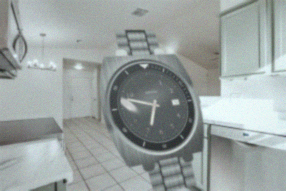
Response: 6:48
